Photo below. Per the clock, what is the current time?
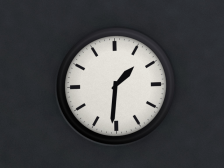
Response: 1:31
